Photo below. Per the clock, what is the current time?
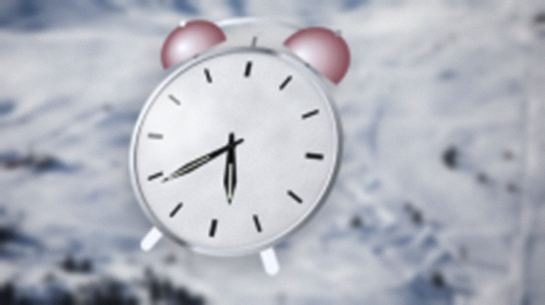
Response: 5:39
